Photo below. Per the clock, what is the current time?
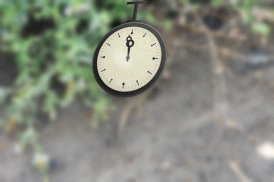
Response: 11:59
